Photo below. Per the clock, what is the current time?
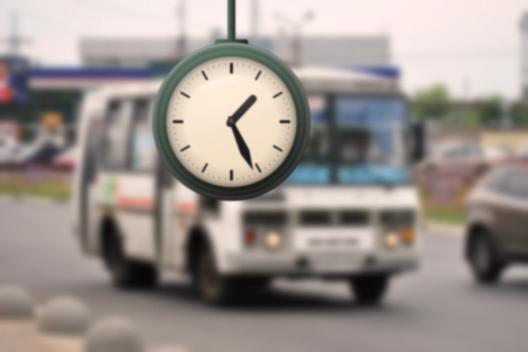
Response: 1:26
